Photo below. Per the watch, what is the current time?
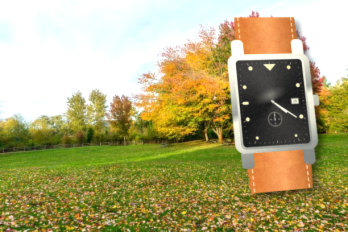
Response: 4:21
